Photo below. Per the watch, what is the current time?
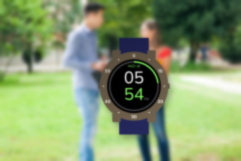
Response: 5:54
